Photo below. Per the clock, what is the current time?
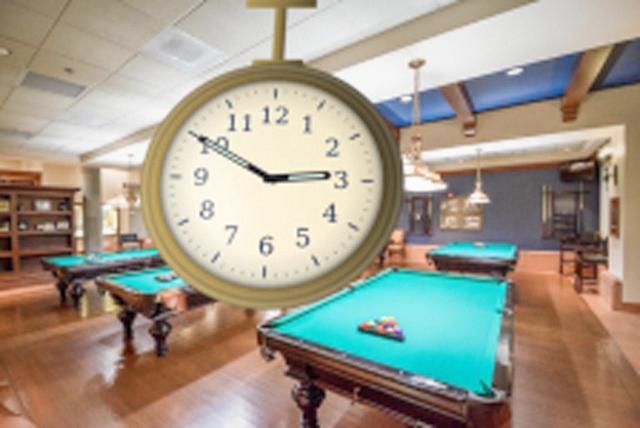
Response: 2:50
